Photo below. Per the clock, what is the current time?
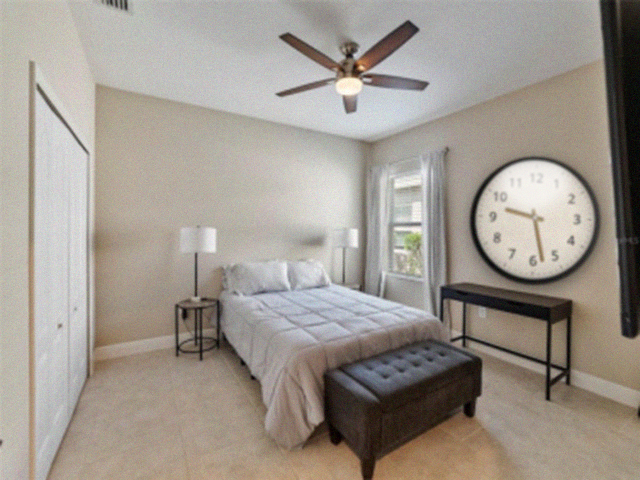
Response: 9:28
